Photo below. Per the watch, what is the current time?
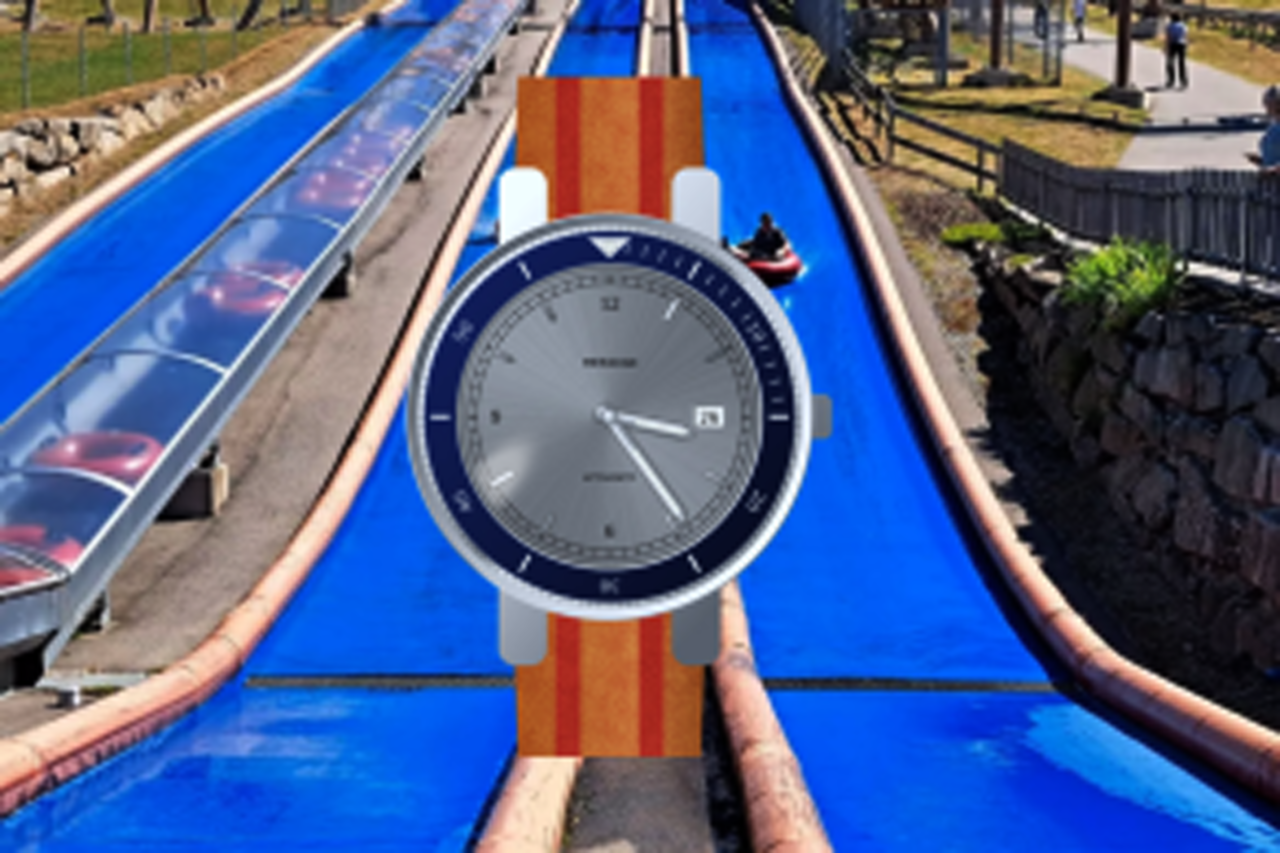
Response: 3:24
